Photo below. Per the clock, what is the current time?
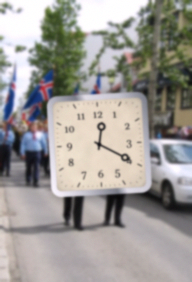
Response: 12:20
